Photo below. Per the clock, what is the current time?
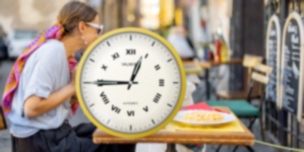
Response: 12:45
